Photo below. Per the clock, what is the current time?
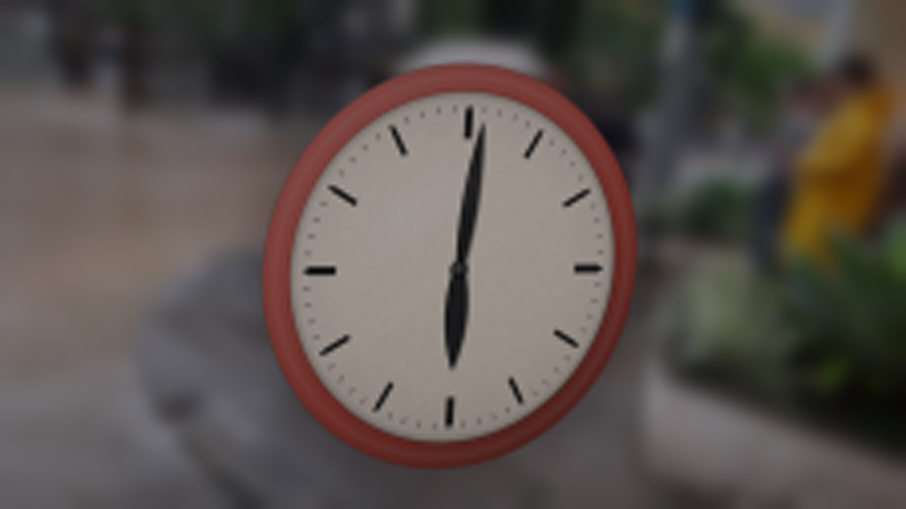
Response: 6:01
